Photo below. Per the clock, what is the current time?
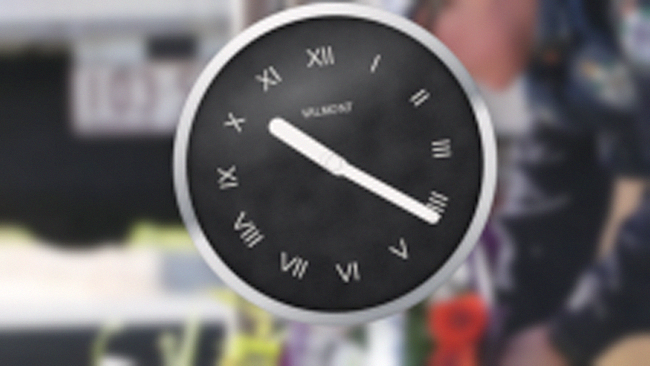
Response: 10:21
